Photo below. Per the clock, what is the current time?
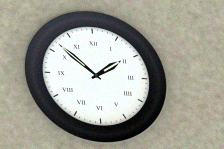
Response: 1:52
